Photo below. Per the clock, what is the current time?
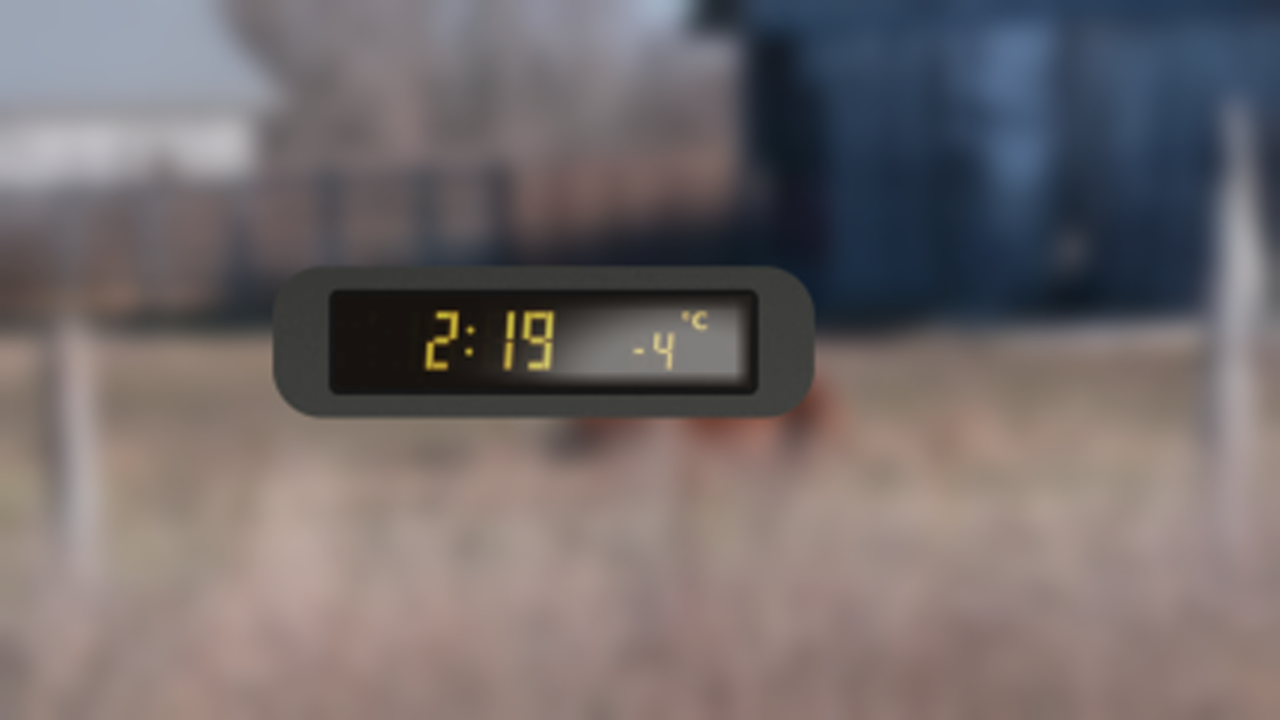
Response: 2:19
